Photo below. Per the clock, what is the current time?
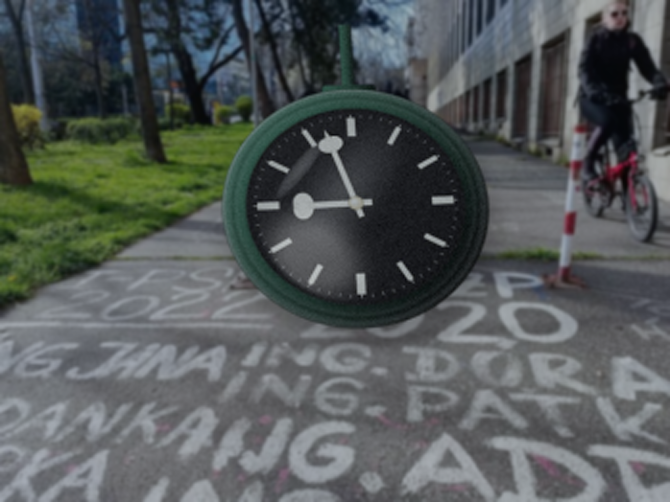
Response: 8:57
